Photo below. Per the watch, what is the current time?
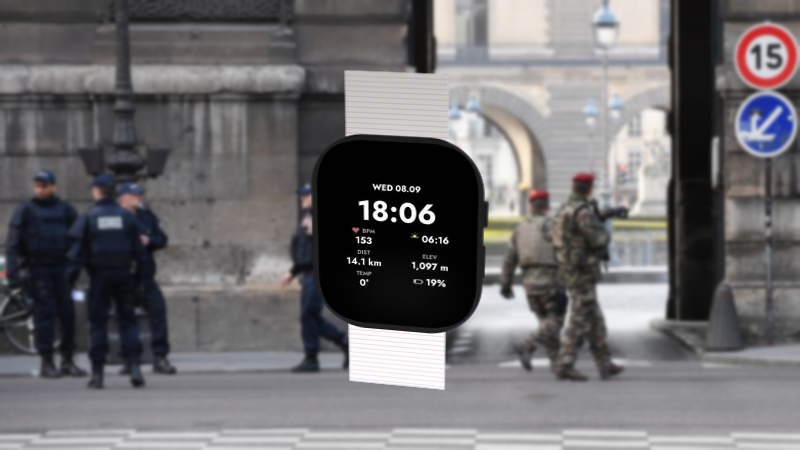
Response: 18:06
